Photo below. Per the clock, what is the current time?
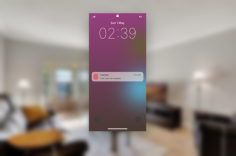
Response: 2:39
